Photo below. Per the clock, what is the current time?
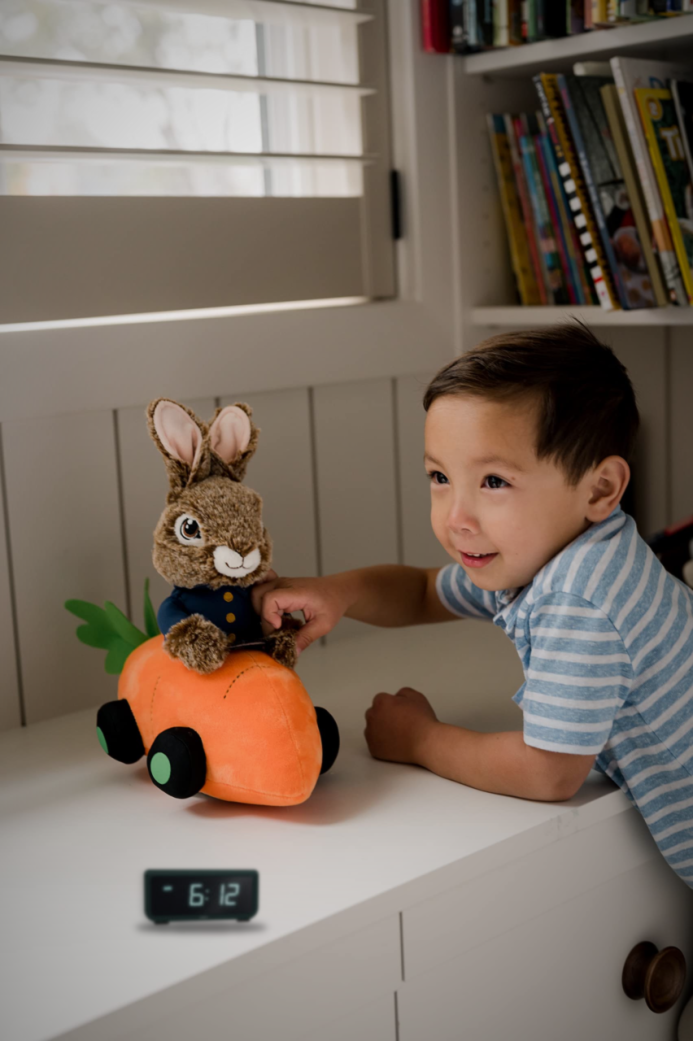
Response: 6:12
